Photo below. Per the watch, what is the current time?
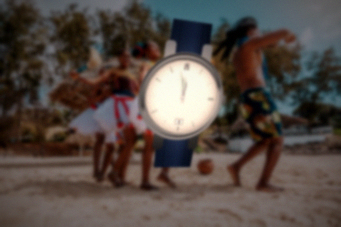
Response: 11:58
